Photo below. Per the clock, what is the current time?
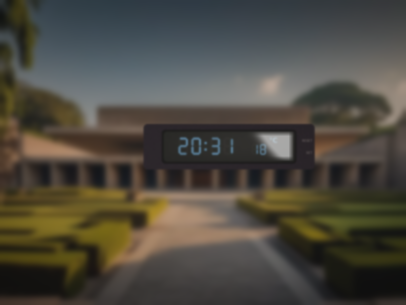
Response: 20:31
